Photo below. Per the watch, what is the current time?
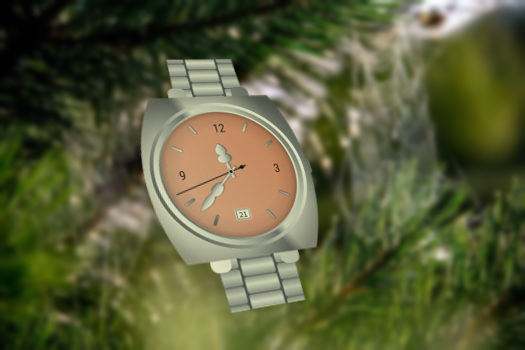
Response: 11:37:42
